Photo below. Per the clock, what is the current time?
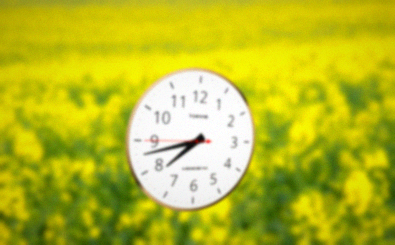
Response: 7:42:45
